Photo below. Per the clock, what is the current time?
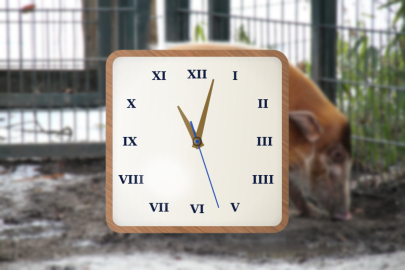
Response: 11:02:27
